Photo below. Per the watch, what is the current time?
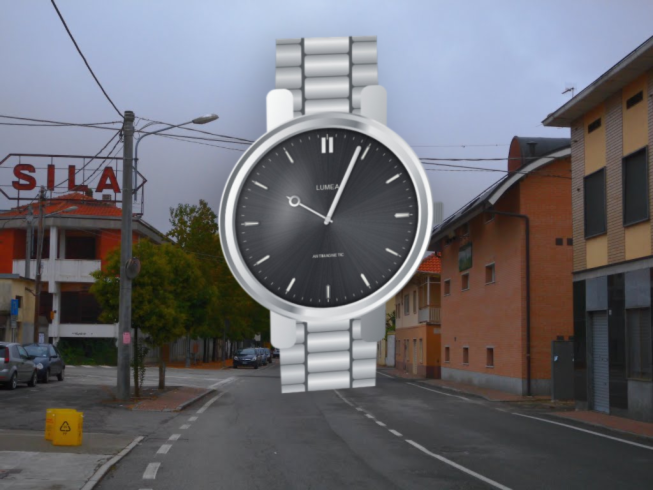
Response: 10:04
